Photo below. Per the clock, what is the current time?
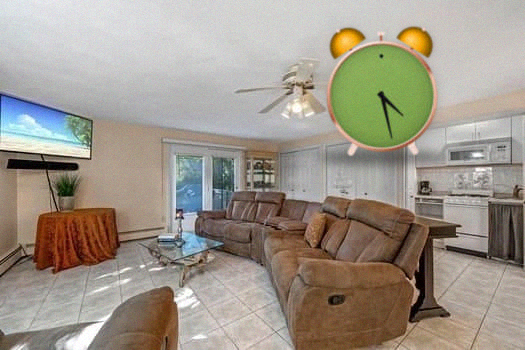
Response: 4:28
